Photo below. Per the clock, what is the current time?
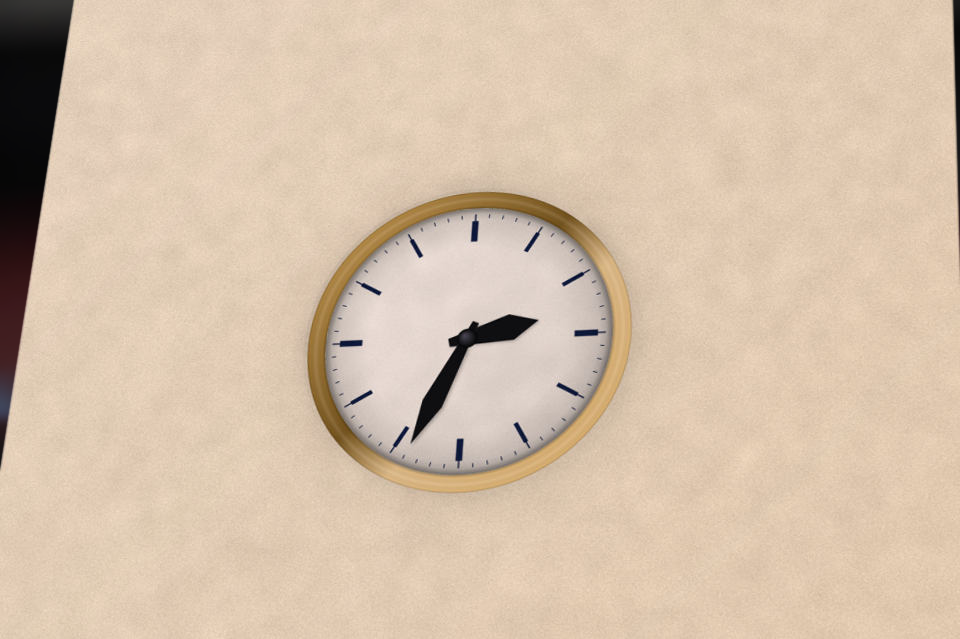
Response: 2:34
